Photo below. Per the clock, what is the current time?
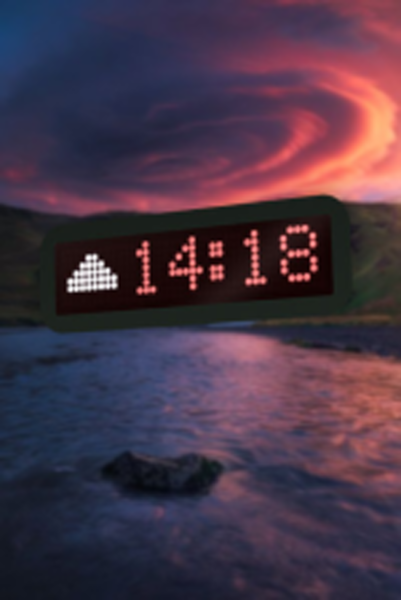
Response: 14:18
